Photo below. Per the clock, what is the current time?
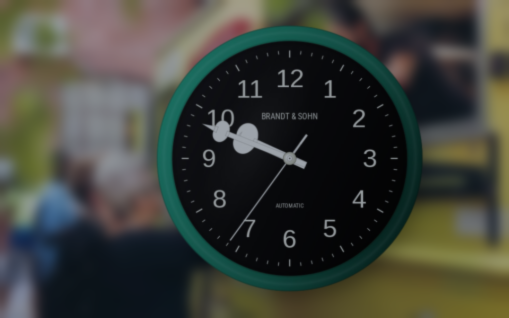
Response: 9:48:36
